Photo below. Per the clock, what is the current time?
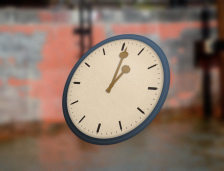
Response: 1:01
